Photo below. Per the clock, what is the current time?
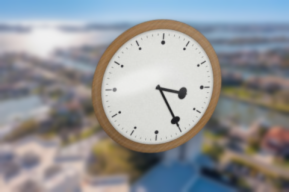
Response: 3:25
